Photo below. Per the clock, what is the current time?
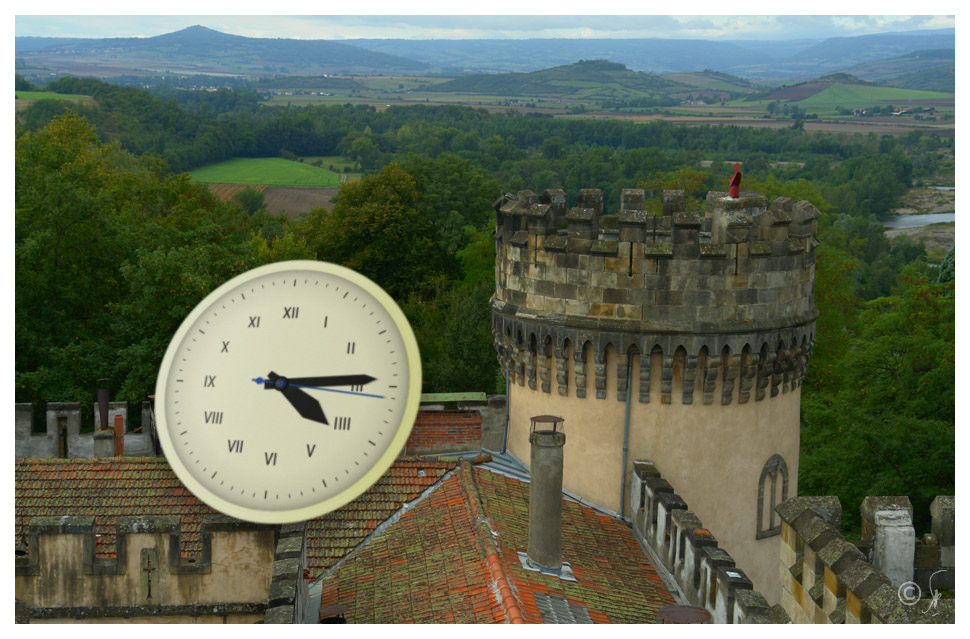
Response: 4:14:16
